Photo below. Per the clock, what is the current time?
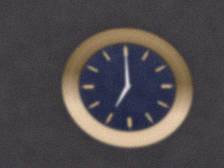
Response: 7:00
